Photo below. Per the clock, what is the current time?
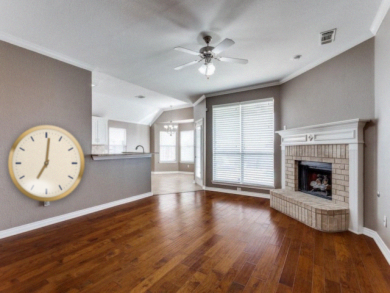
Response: 7:01
